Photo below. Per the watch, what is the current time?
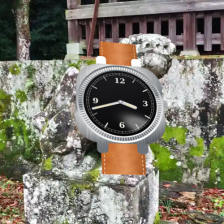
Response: 3:42
